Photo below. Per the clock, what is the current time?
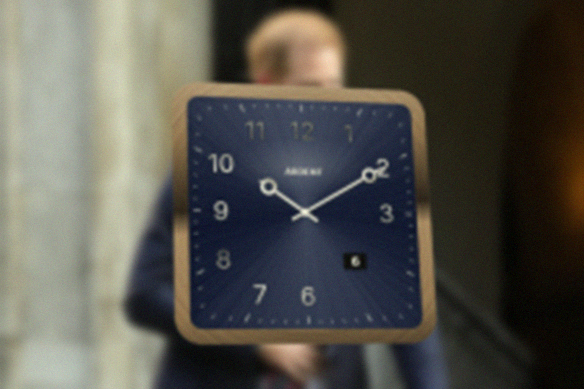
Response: 10:10
